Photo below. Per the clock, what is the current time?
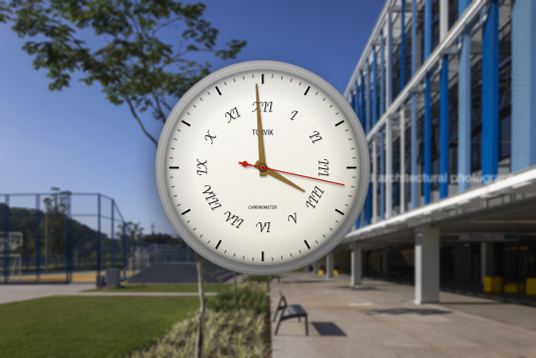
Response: 3:59:17
